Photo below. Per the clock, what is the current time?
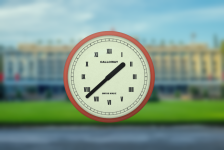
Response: 1:38
